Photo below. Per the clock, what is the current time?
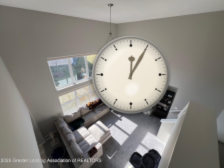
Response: 12:05
